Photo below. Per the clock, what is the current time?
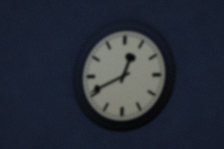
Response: 12:41
